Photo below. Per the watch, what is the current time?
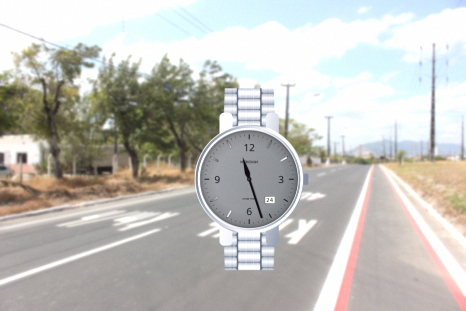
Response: 11:27
